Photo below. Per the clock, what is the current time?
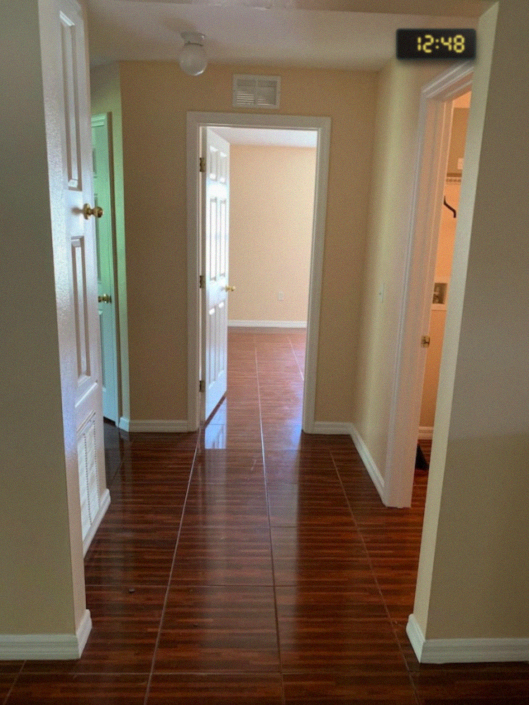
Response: 12:48
